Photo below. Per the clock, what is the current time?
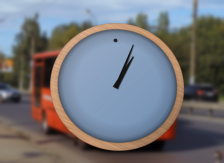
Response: 1:04
